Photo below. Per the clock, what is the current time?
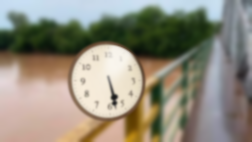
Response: 5:28
